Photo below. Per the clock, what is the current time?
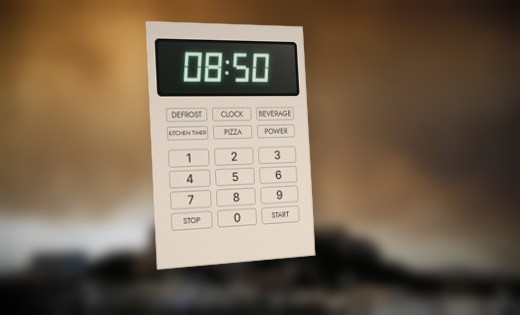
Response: 8:50
